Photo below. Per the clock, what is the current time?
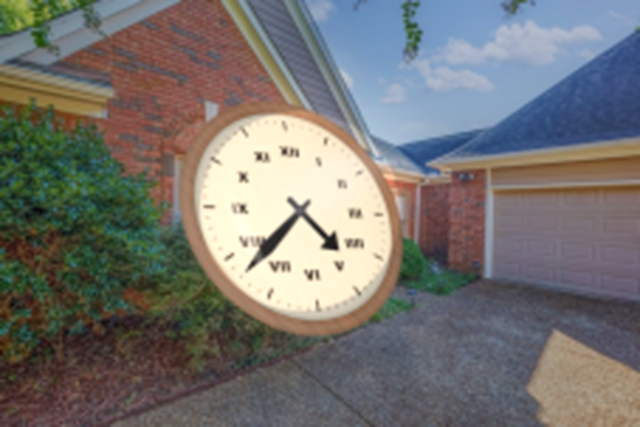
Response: 4:38
